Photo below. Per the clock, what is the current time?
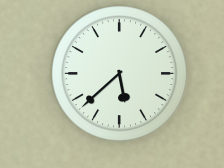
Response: 5:38
